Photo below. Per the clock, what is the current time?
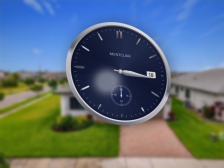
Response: 3:16
